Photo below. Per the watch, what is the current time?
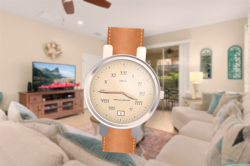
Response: 3:45
